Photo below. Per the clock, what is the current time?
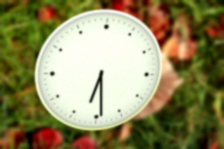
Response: 6:29
